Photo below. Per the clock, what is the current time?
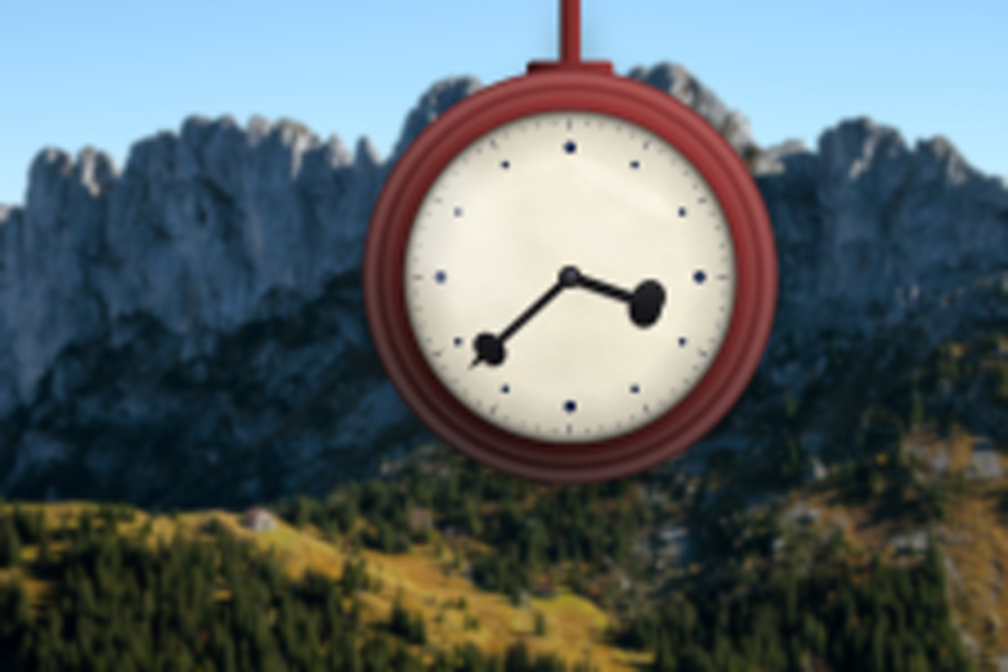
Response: 3:38
